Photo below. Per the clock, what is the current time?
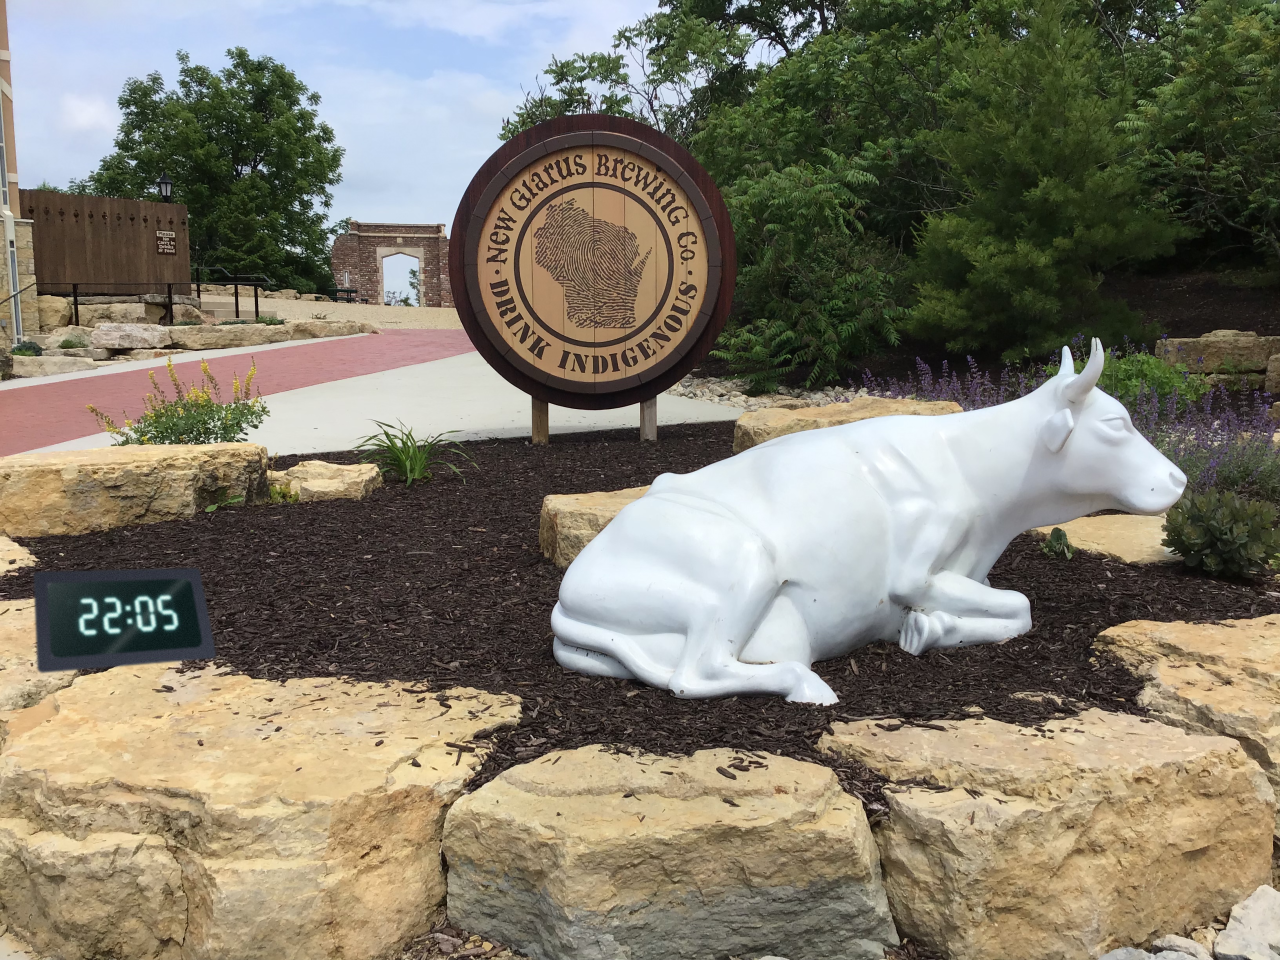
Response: 22:05
